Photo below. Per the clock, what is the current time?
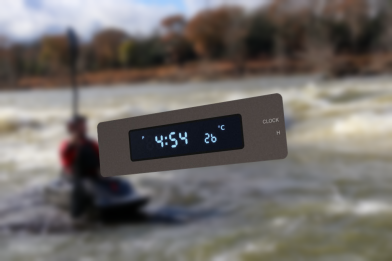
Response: 4:54
